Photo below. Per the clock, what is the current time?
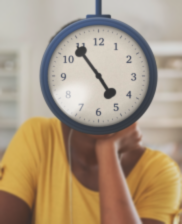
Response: 4:54
